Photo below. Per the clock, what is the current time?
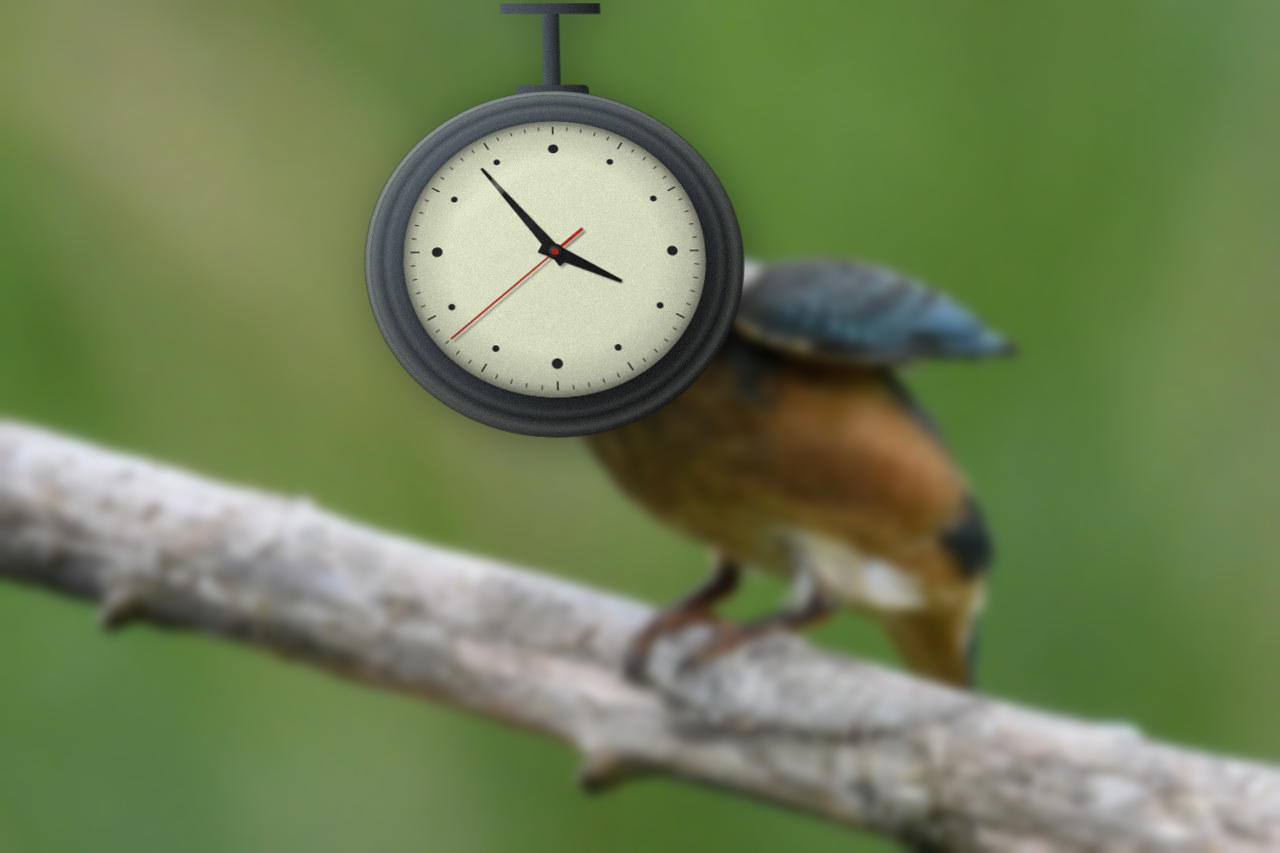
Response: 3:53:38
